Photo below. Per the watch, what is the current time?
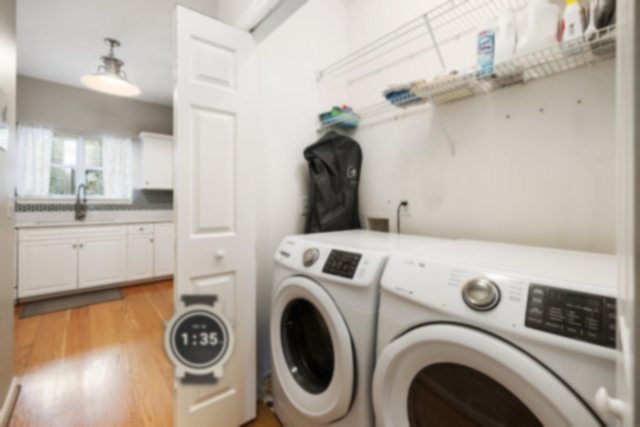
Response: 1:35
